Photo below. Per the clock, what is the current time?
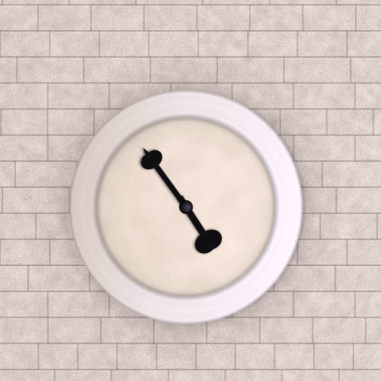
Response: 4:54
